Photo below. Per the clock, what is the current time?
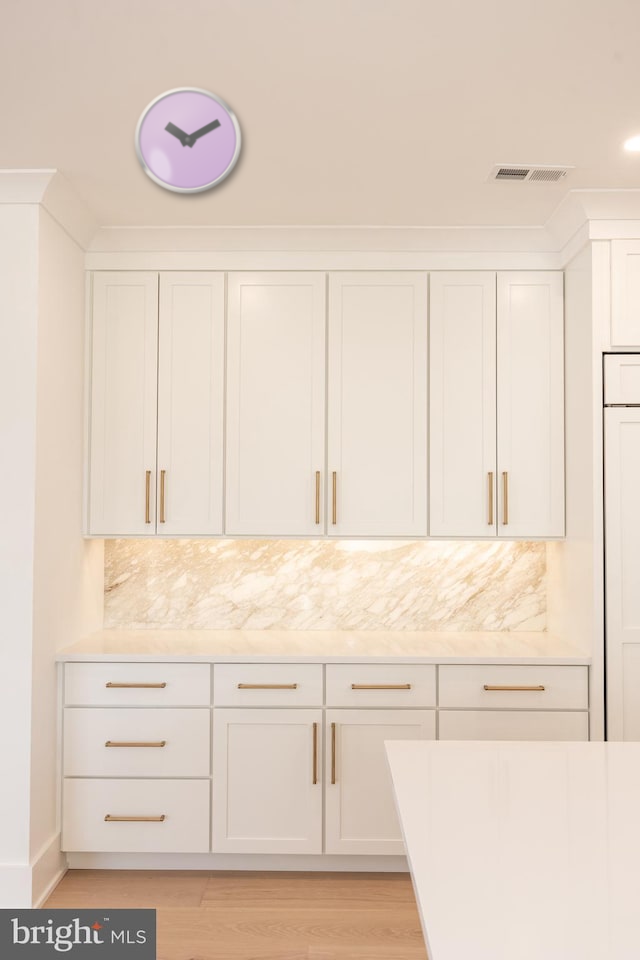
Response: 10:10
